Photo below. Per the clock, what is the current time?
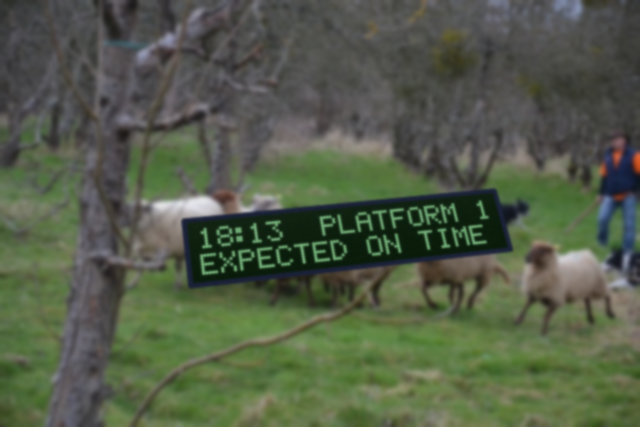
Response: 18:13
